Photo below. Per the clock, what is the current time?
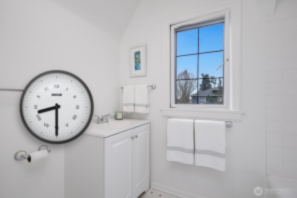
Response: 8:30
